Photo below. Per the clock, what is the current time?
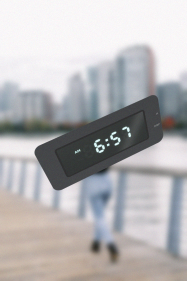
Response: 6:57
